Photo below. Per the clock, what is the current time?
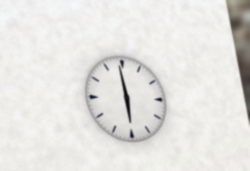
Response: 5:59
